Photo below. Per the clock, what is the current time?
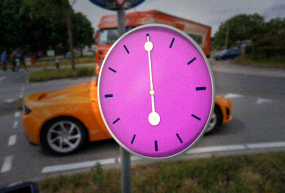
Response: 6:00
